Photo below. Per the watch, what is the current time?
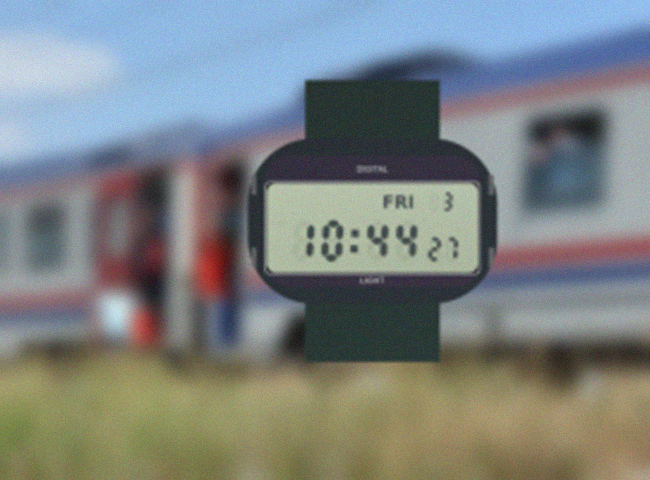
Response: 10:44:27
